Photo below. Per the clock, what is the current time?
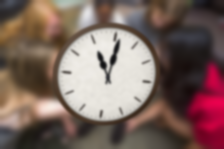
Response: 11:01
